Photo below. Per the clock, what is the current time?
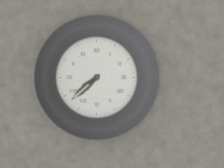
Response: 7:38
